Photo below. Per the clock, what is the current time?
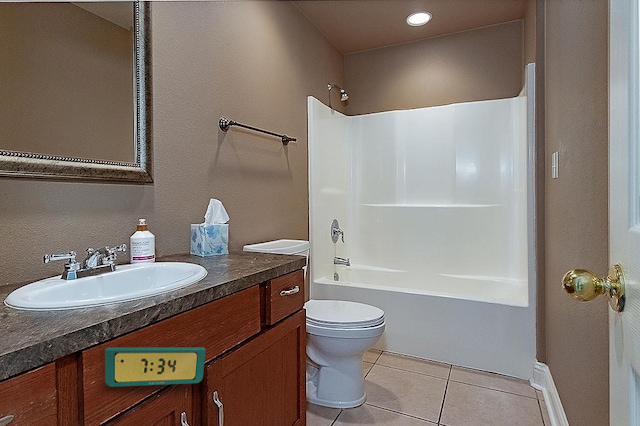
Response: 7:34
